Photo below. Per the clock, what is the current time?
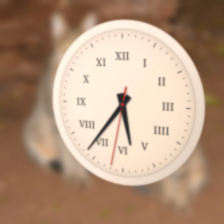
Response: 5:36:32
